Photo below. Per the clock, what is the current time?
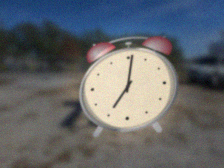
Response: 7:01
